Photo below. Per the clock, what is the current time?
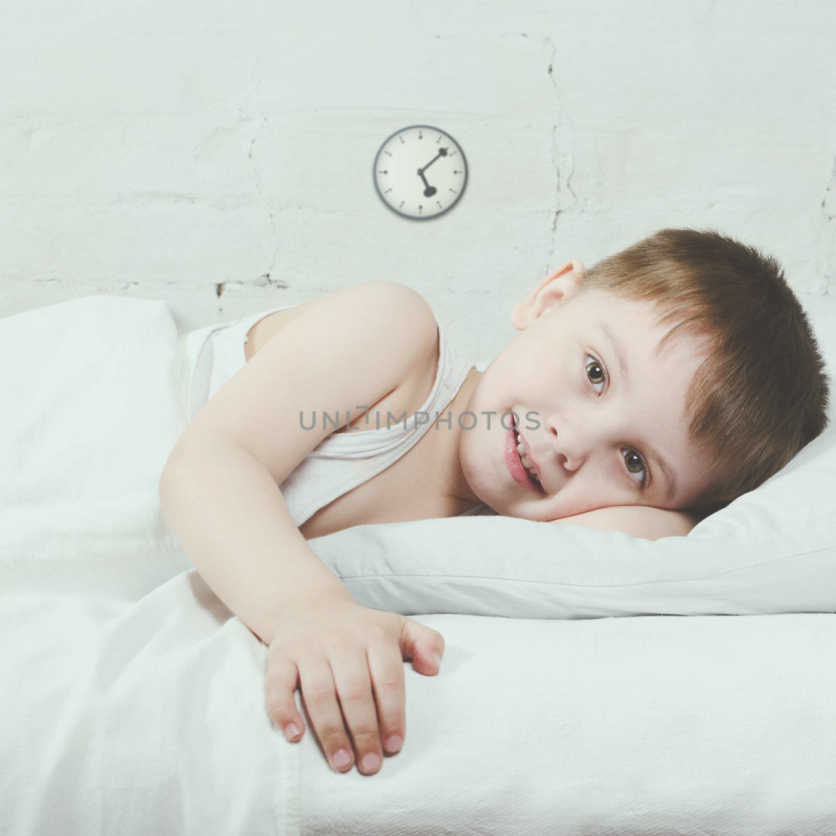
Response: 5:08
